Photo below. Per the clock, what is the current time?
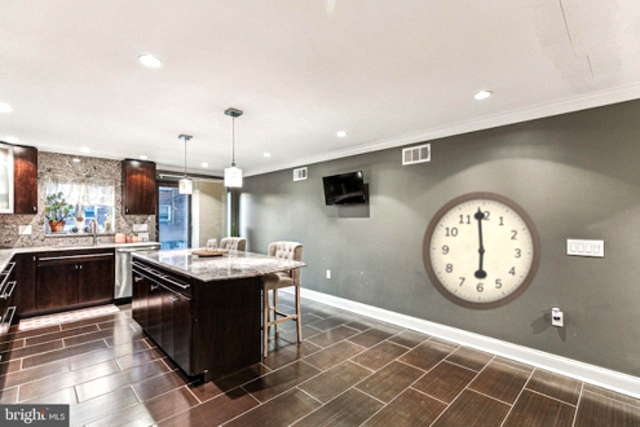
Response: 5:59
